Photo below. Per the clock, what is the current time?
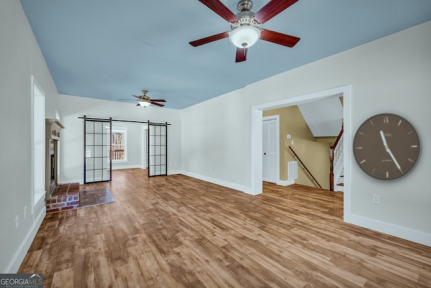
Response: 11:25
